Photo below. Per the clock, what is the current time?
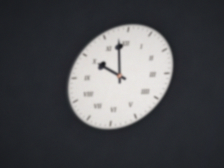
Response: 9:58
